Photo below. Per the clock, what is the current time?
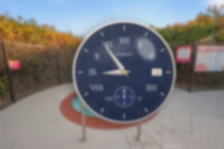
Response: 8:54
